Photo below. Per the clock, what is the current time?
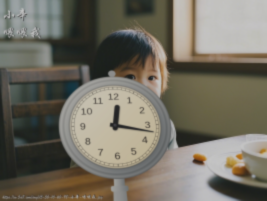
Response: 12:17
